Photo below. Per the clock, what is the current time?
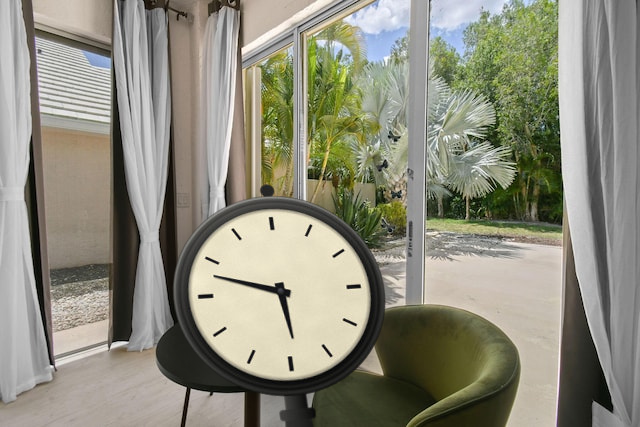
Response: 5:48
